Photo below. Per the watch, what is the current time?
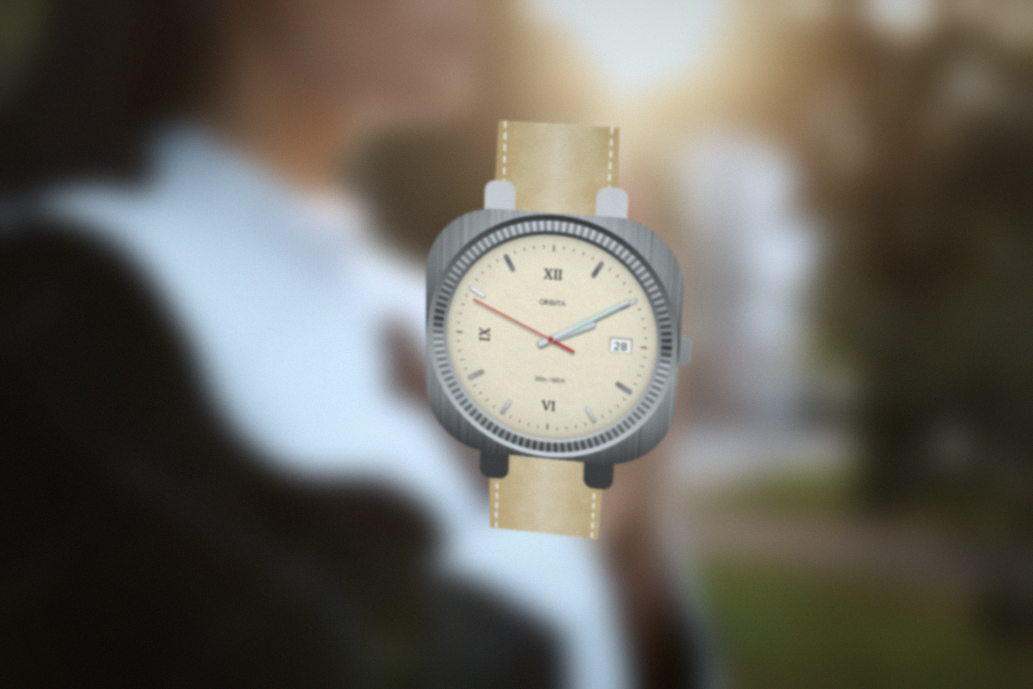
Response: 2:09:49
